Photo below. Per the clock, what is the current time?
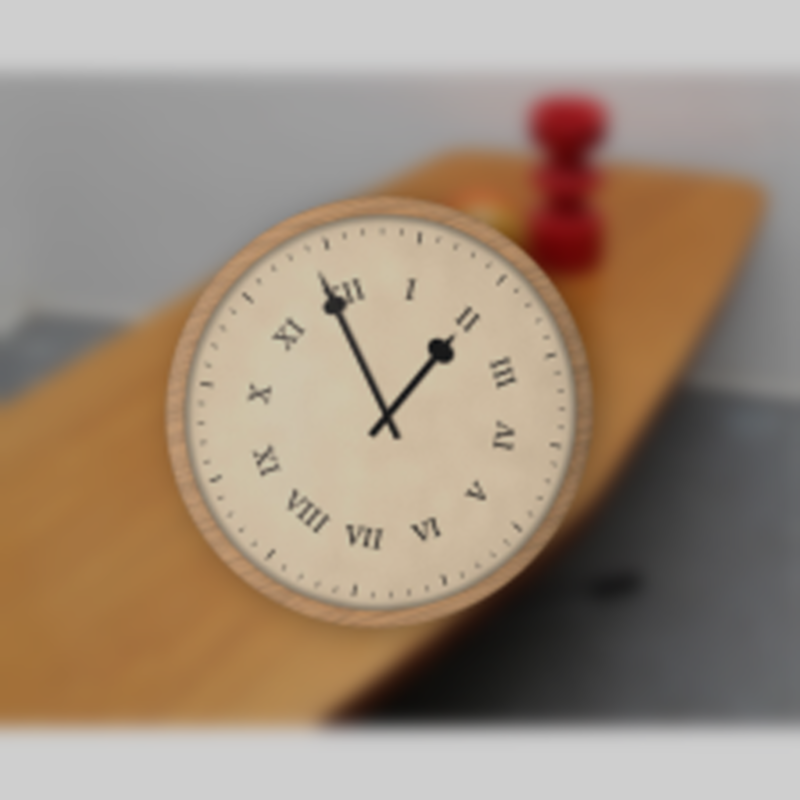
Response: 1:59
